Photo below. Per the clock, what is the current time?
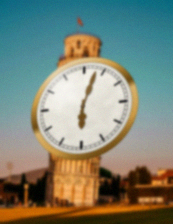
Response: 6:03
